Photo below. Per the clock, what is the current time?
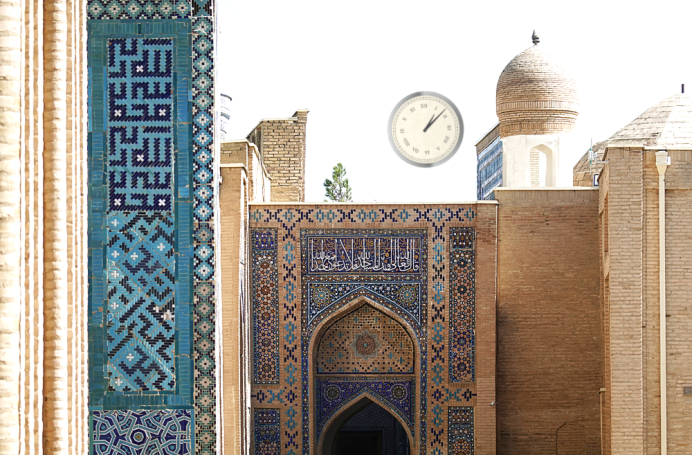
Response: 1:08
